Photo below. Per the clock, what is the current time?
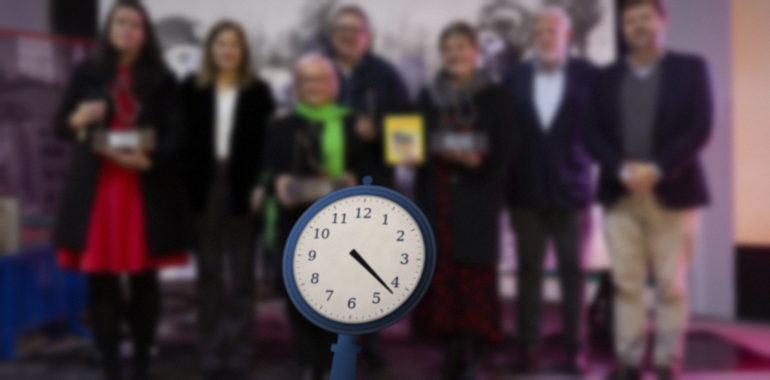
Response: 4:22
